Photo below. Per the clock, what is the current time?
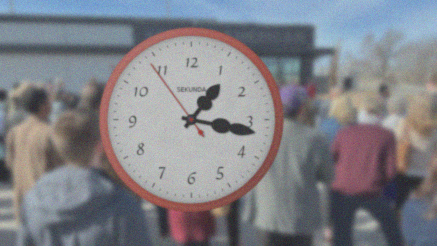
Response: 1:16:54
